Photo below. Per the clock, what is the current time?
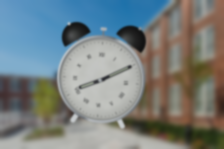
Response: 8:10
